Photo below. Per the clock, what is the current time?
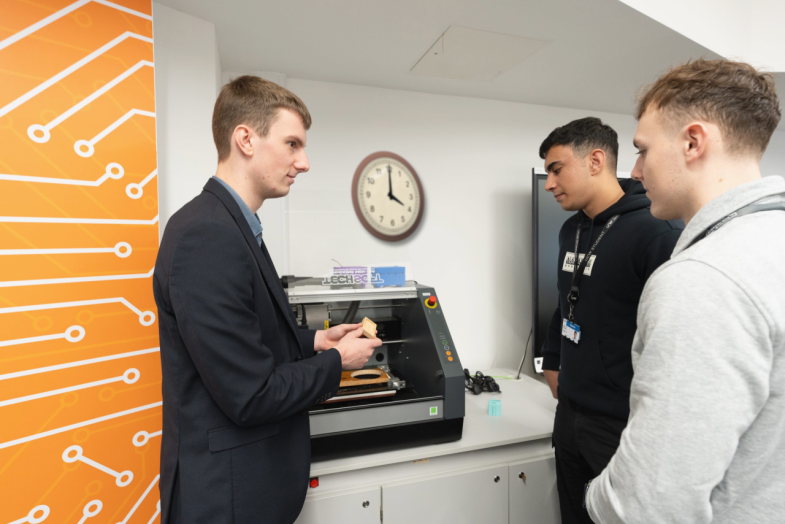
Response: 4:00
